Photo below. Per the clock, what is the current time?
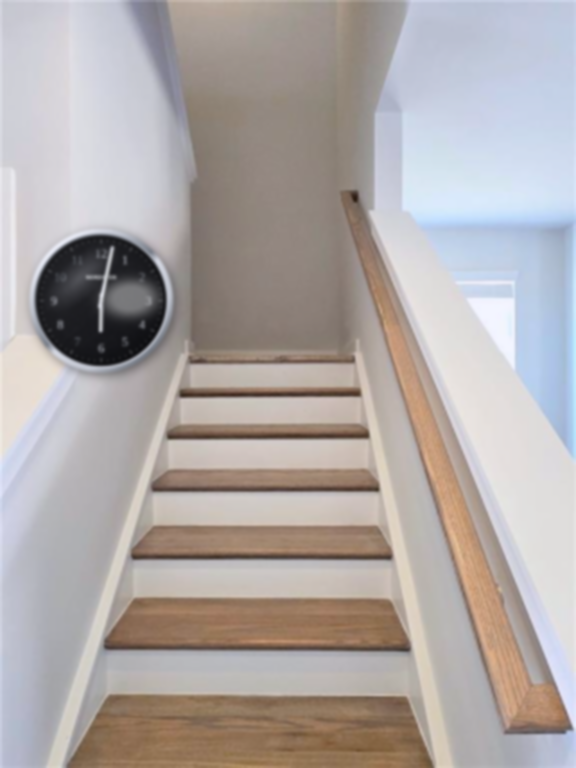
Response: 6:02
